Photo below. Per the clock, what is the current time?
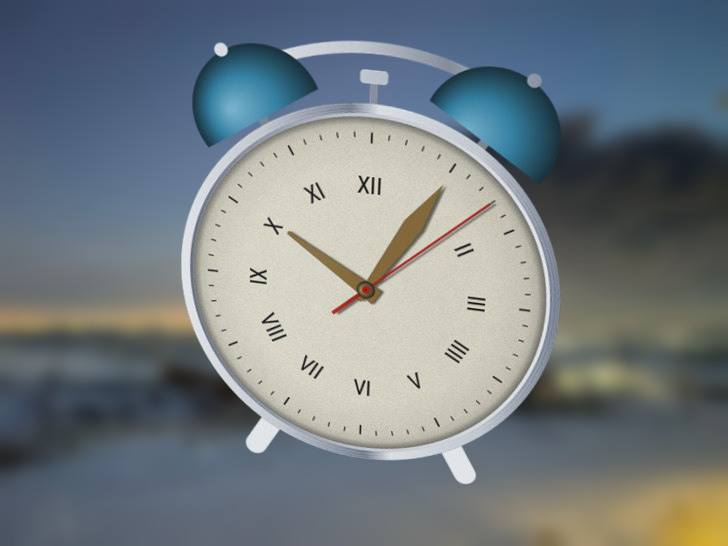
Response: 10:05:08
